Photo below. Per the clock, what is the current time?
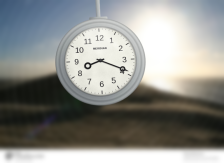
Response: 8:19
